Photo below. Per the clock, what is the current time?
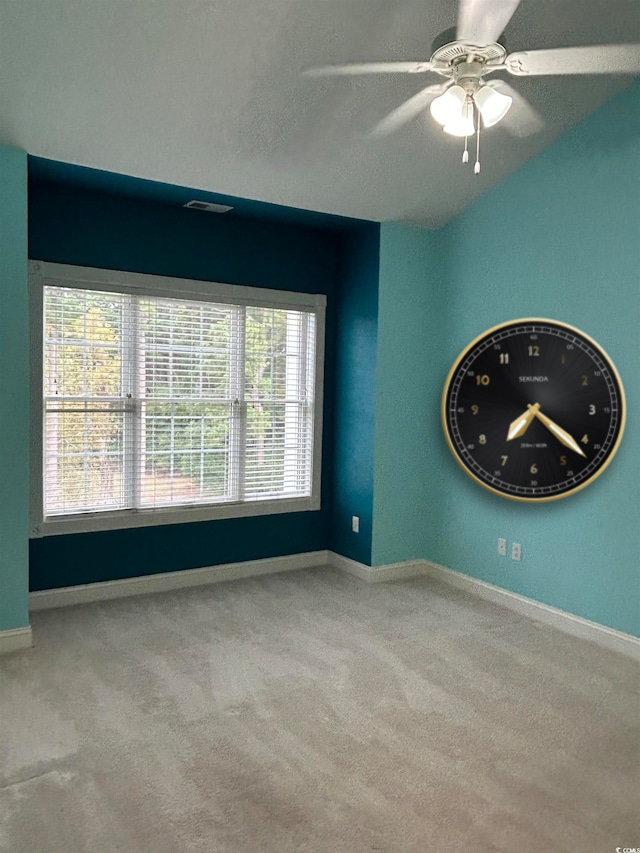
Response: 7:22
